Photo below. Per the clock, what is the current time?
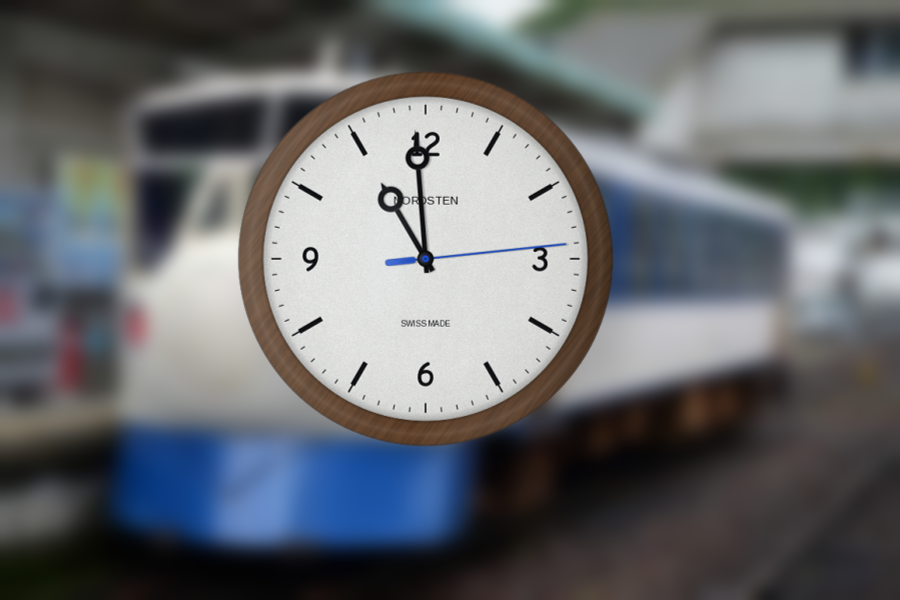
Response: 10:59:14
